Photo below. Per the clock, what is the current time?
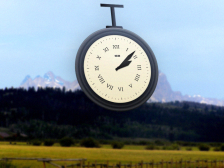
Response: 2:08
